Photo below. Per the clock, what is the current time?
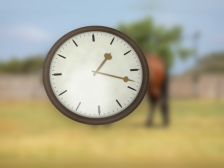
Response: 1:18
